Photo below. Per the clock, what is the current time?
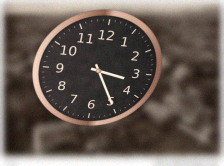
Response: 3:25
